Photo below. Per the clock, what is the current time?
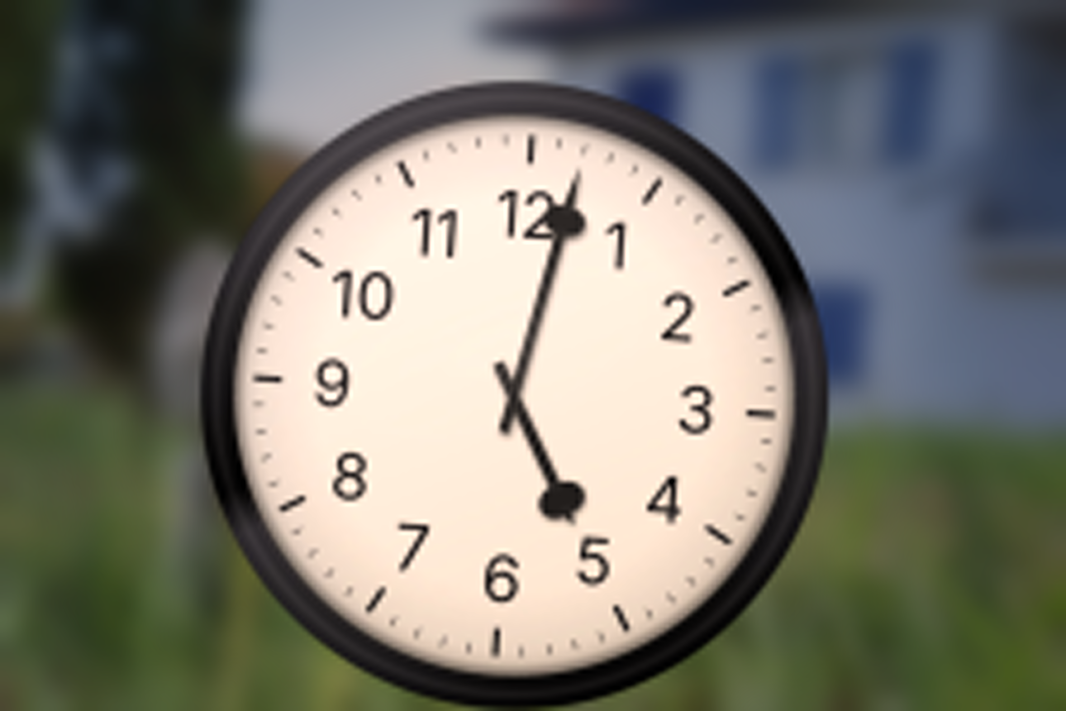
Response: 5:02
